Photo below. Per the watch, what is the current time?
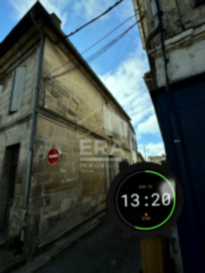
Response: 13:20
